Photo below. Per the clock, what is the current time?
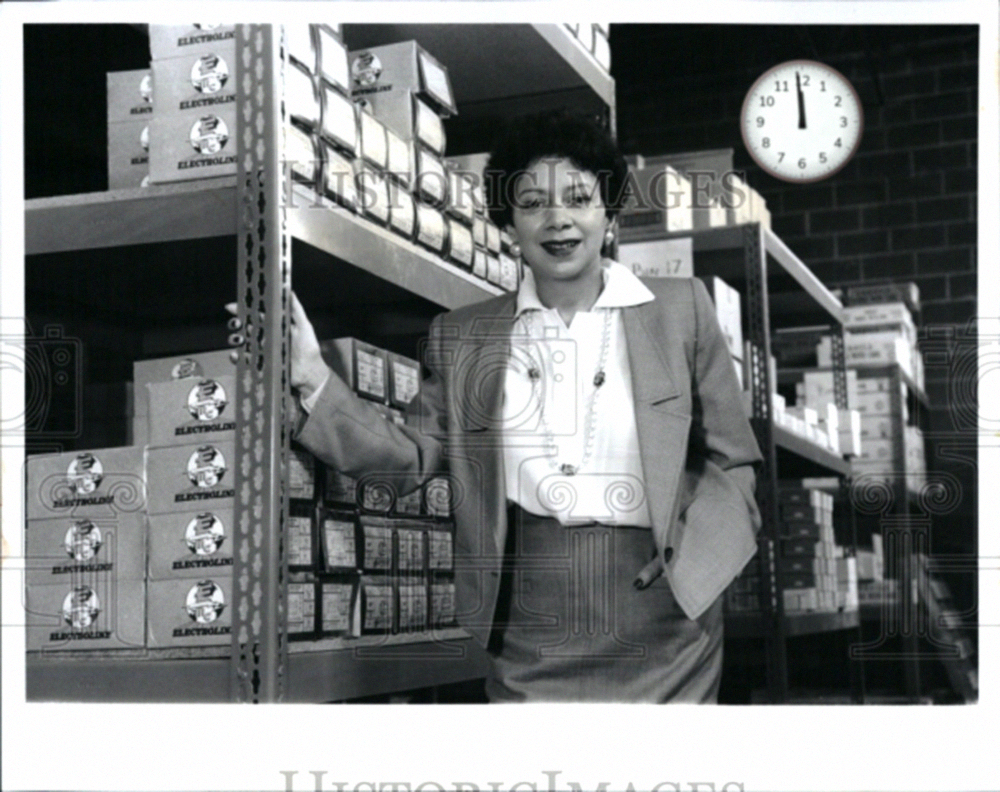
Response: 11:59
